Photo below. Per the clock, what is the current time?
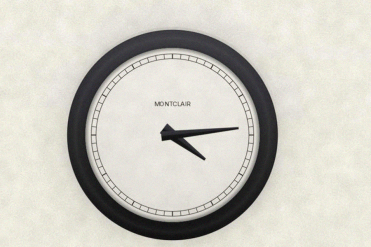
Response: 4:14
